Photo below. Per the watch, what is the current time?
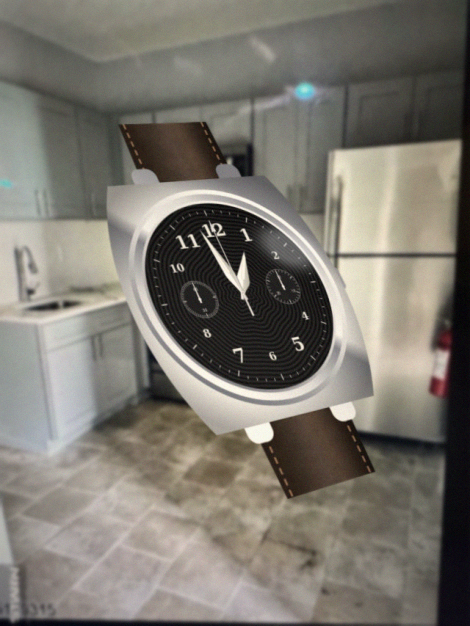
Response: 12:58
